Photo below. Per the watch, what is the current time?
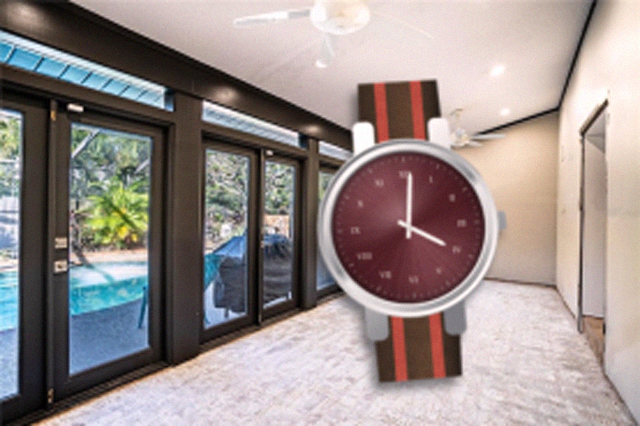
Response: 4:01
